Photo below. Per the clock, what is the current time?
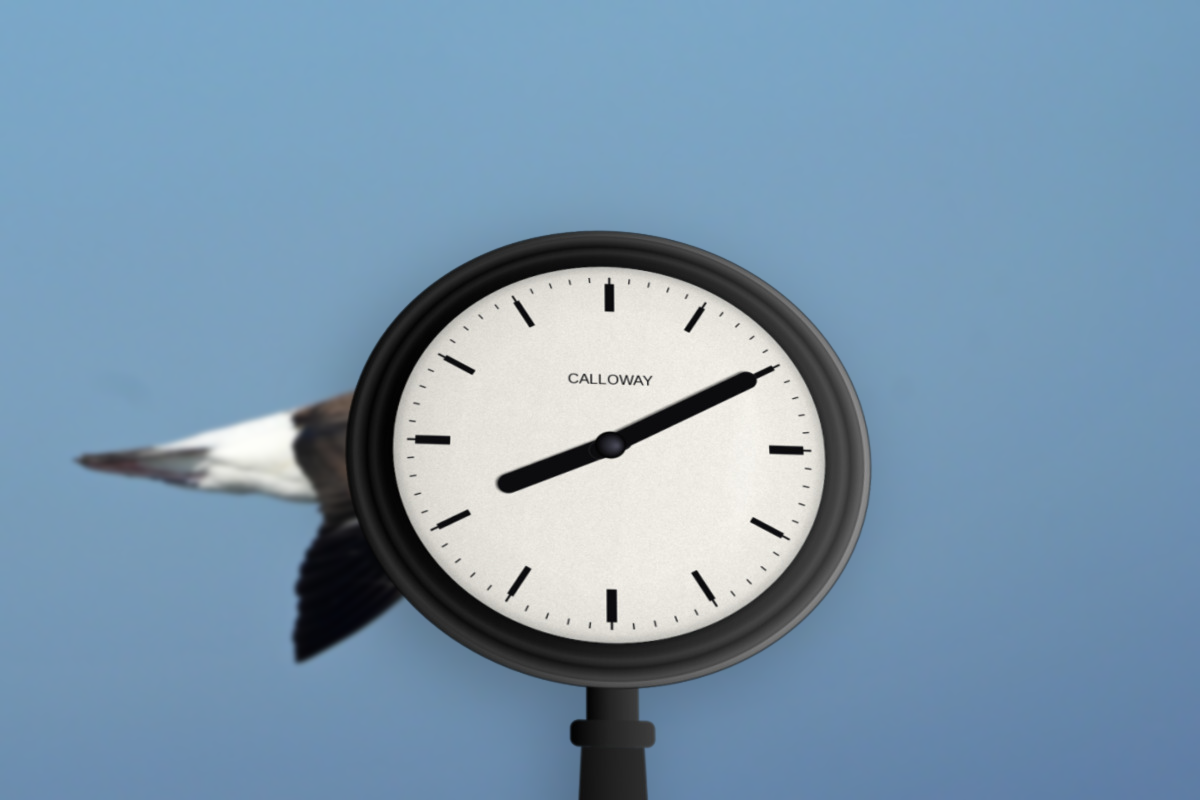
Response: 8:10
